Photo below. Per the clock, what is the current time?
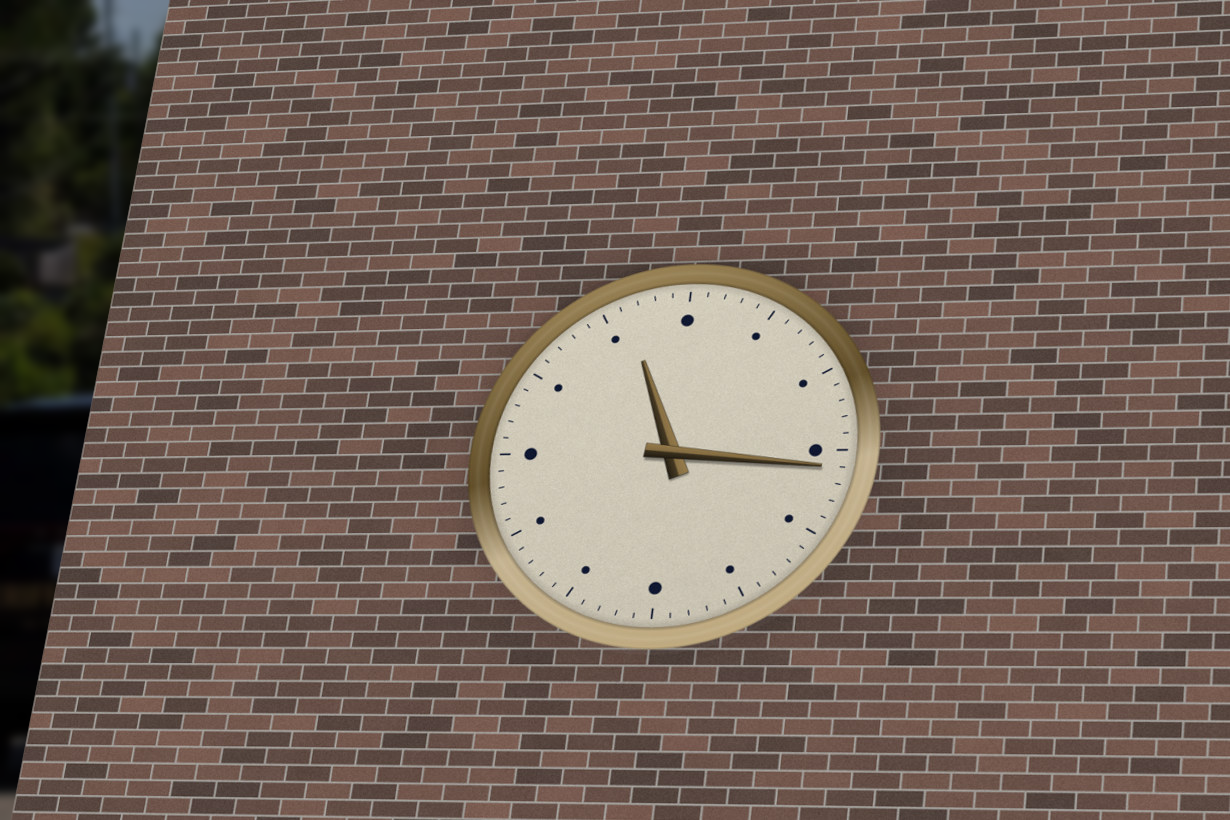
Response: 11:16
